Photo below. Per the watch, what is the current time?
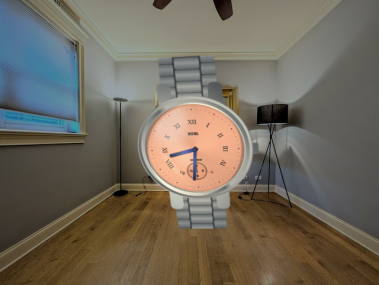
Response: 8:31
